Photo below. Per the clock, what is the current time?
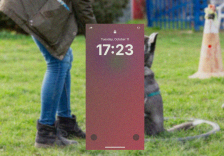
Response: 17:23
